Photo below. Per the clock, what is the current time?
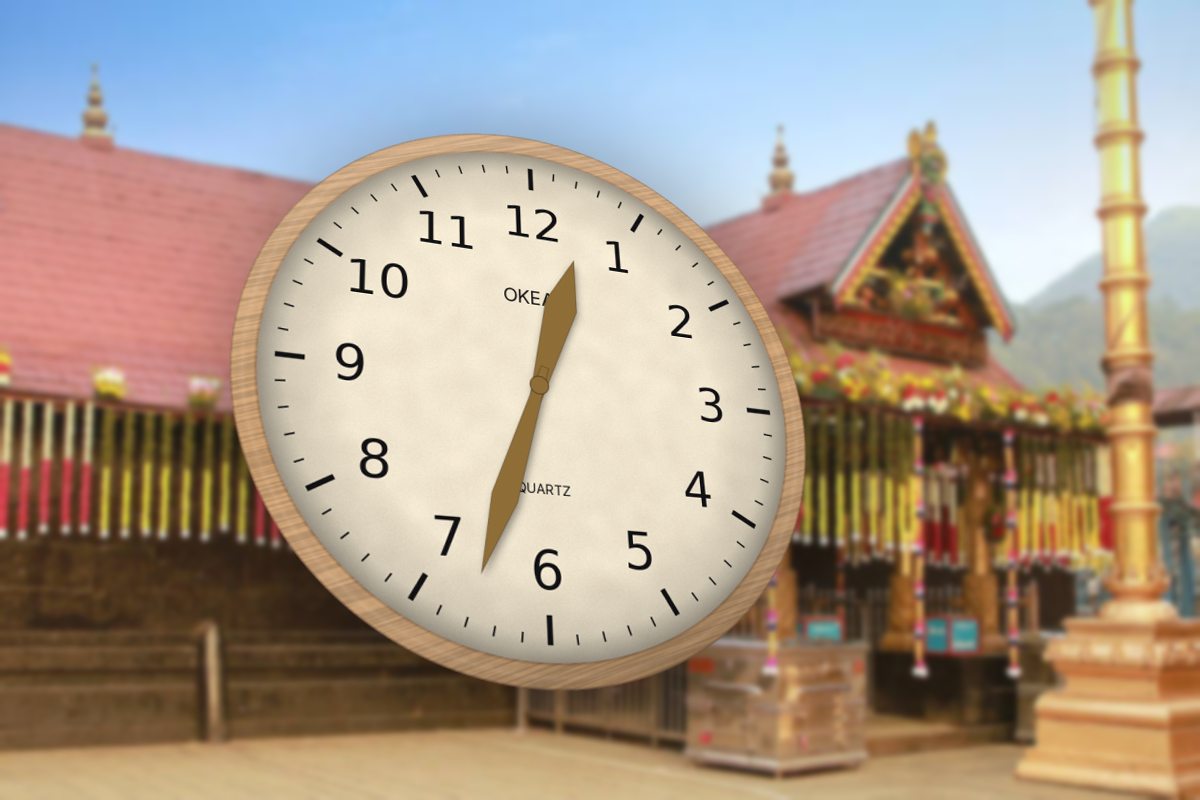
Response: 12:33
